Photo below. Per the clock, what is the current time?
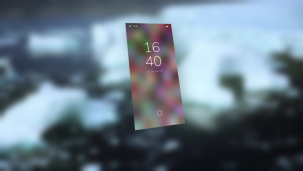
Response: 16:40
